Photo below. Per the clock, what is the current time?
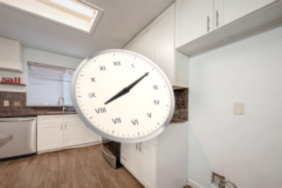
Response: 8:10
